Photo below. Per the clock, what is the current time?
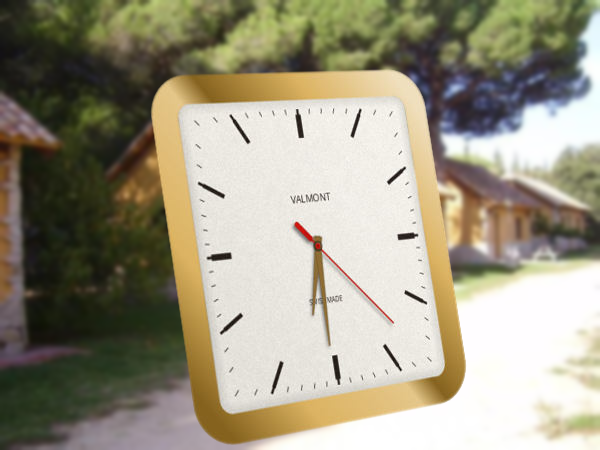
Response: 6:30:23
